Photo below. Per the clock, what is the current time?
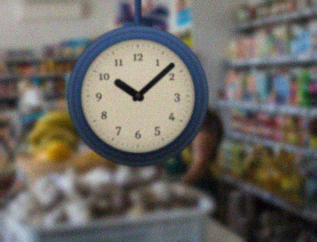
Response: 10:08
